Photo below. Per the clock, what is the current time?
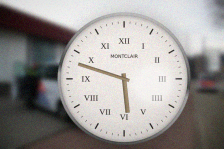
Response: 5:48
